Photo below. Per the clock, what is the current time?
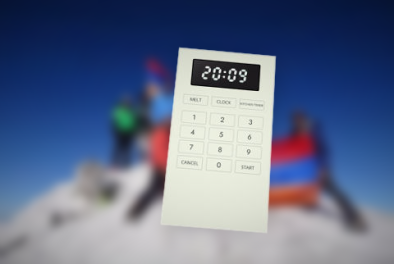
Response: 20:09
